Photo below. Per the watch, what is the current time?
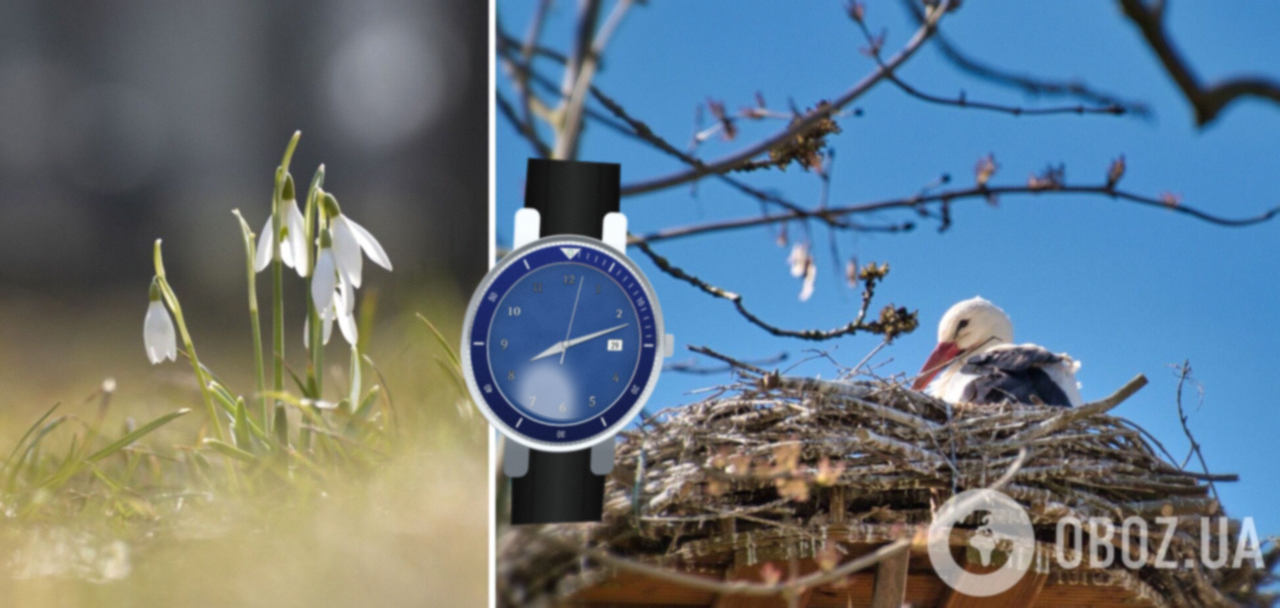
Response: 8:12:02
